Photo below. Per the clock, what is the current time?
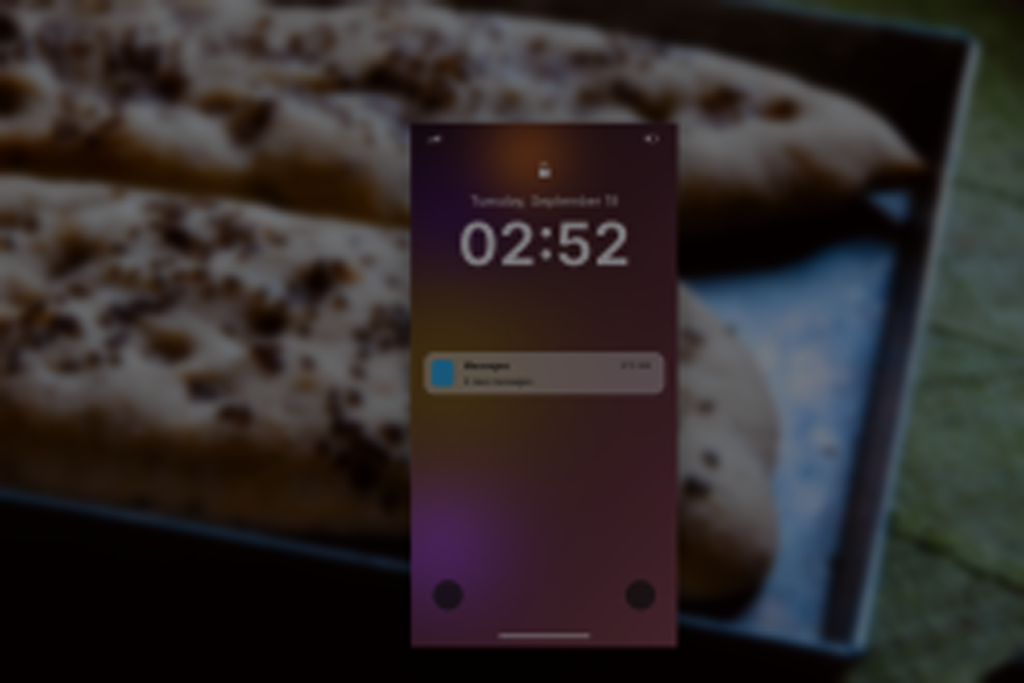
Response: 2:52
